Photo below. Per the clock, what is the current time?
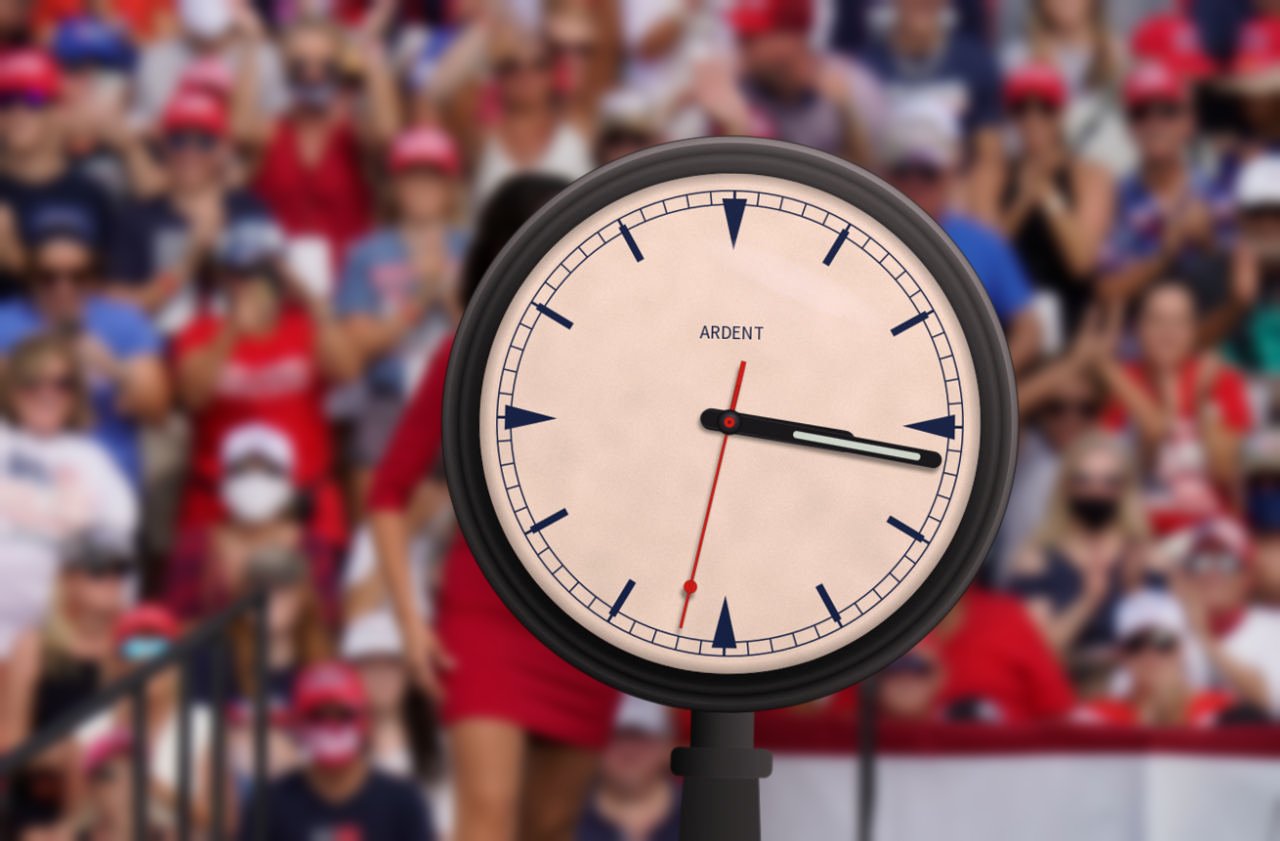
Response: 3:16:32
